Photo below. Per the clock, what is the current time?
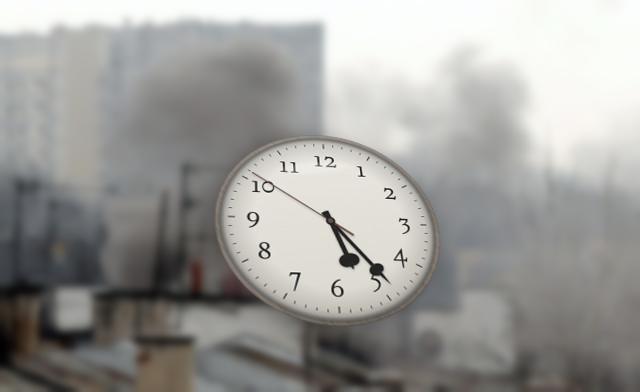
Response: 5:23:51
